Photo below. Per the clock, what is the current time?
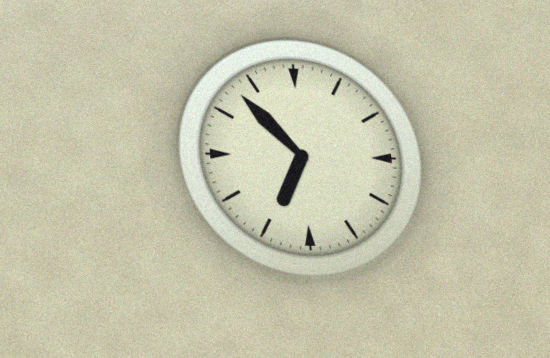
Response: 6:53
